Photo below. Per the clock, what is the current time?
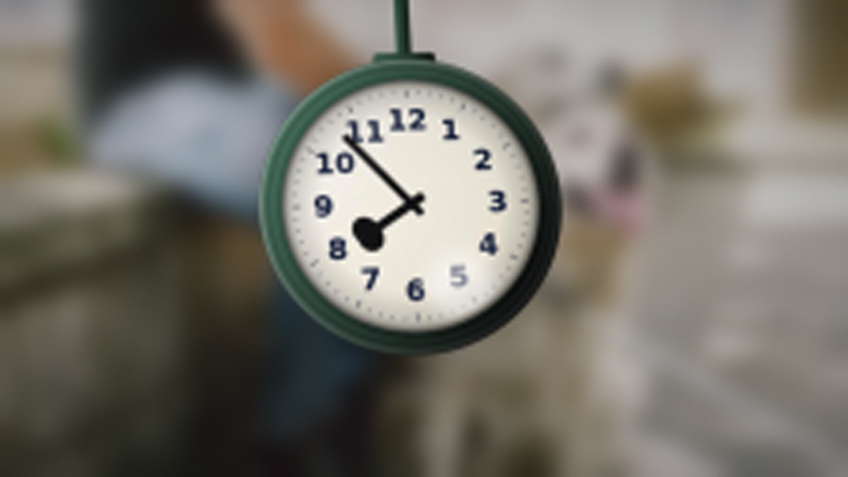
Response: 7:53
